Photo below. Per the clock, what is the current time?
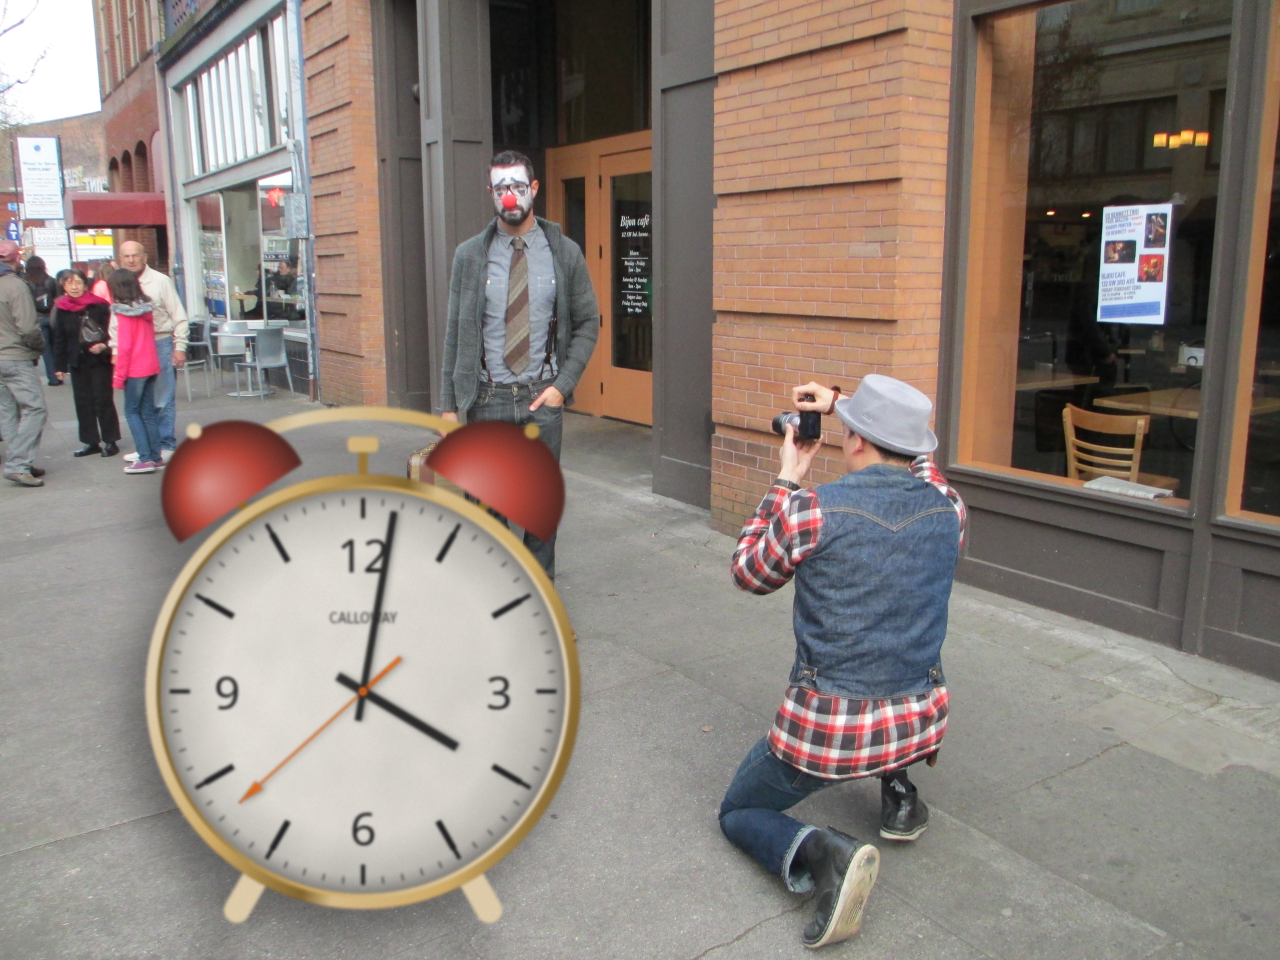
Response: 4:01:38
